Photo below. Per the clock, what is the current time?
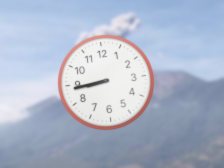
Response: 8:44
